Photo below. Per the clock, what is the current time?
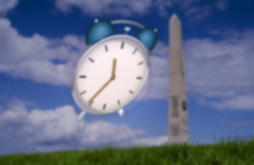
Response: 11:36
